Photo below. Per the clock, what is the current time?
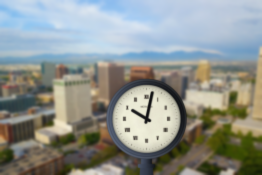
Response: 10:02
